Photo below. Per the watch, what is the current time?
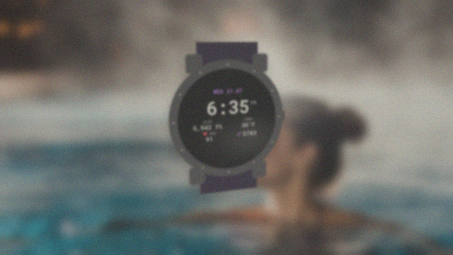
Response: 6:35
